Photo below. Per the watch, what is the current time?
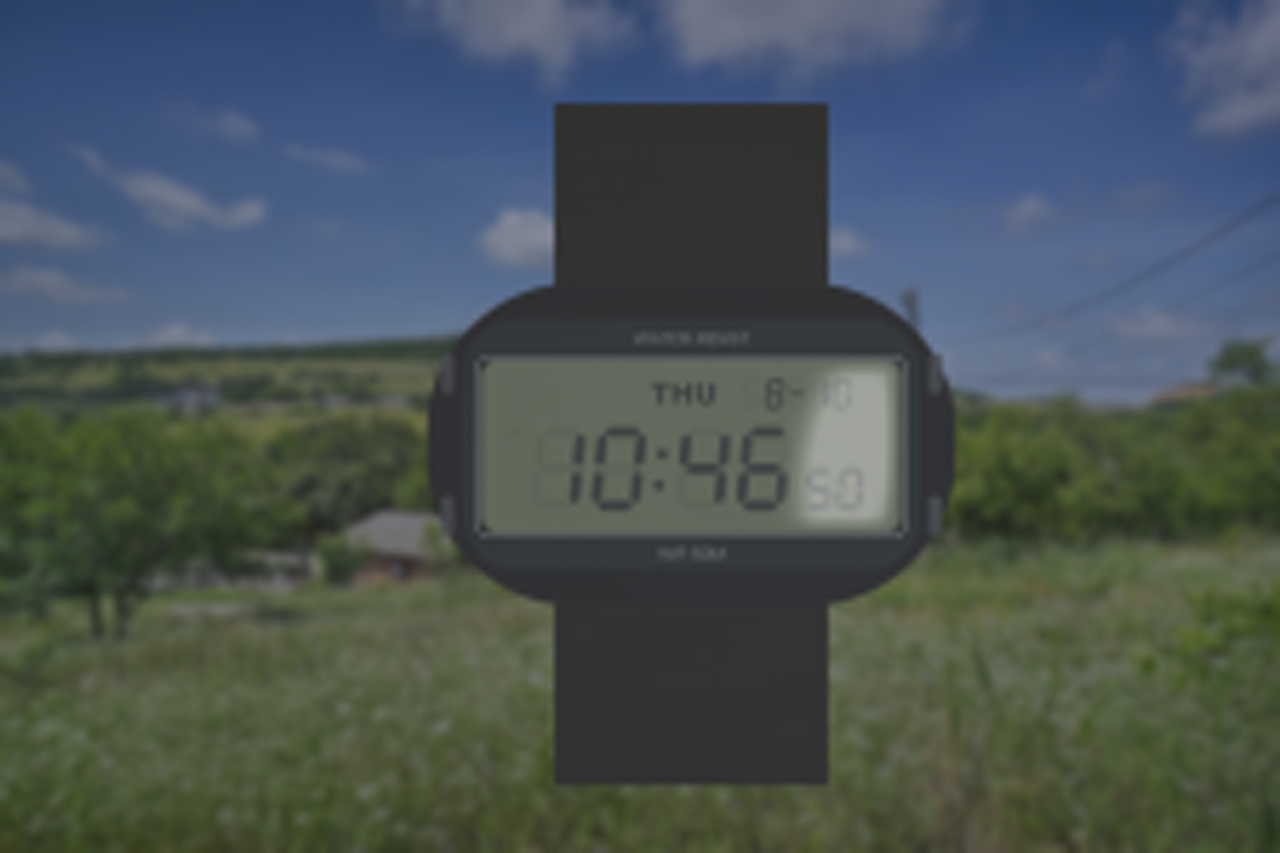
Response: 10:46:50
